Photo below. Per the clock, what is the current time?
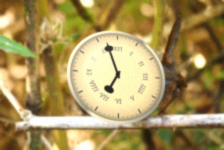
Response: 6:57
